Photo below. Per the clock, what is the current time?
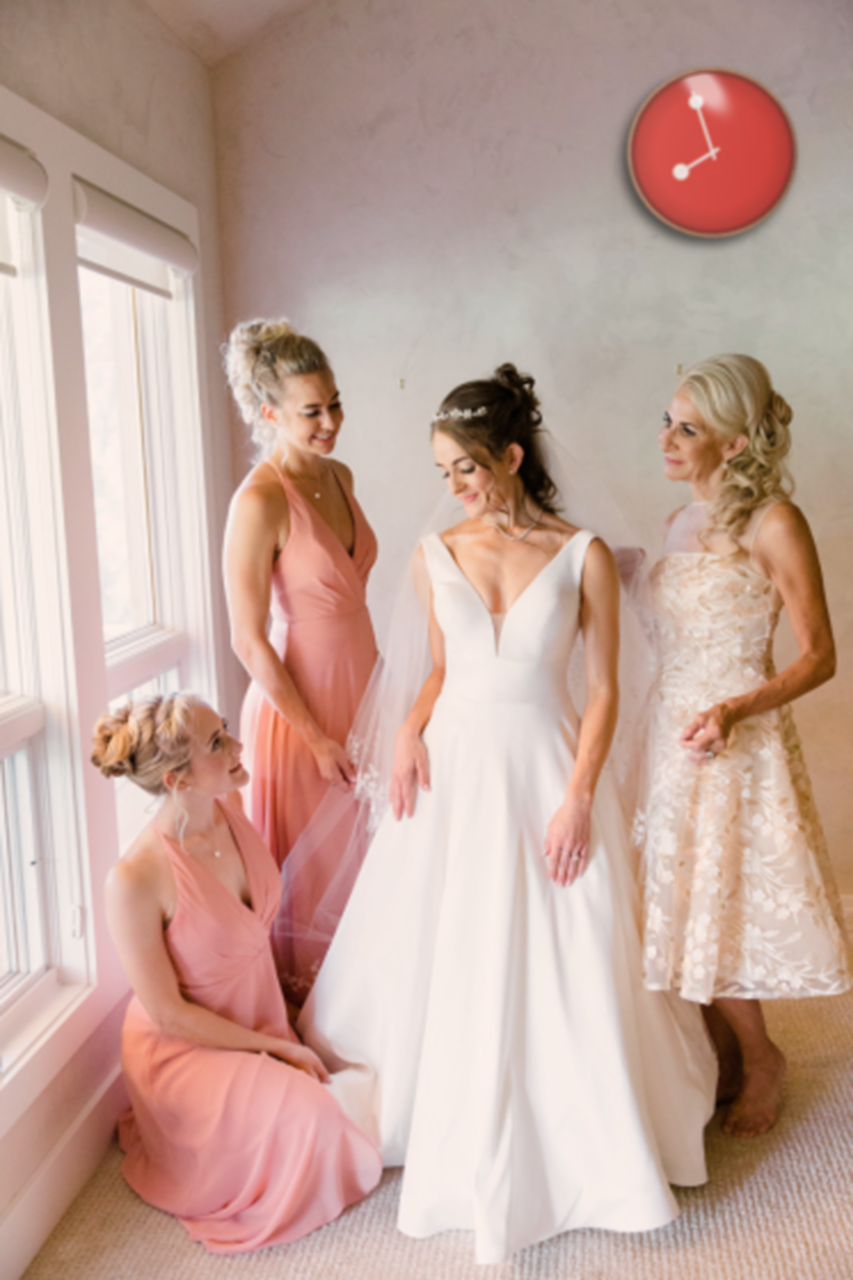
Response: 7:57
